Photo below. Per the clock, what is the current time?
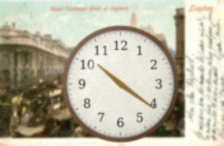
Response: 10:21
